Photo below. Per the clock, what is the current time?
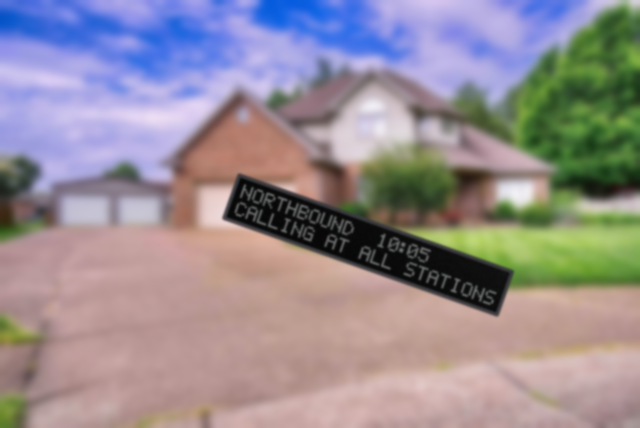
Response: 10:05
